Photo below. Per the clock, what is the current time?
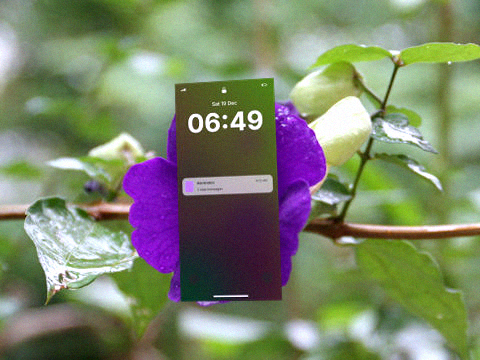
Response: 6:49
